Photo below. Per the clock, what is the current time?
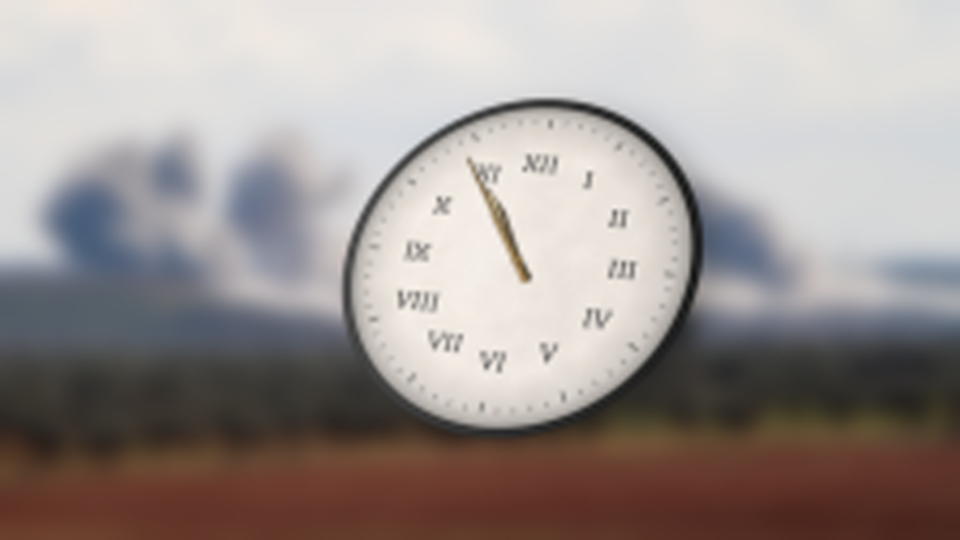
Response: 10:54
